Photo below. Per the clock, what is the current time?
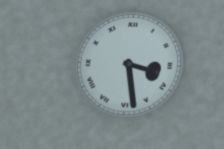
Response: 3:28
